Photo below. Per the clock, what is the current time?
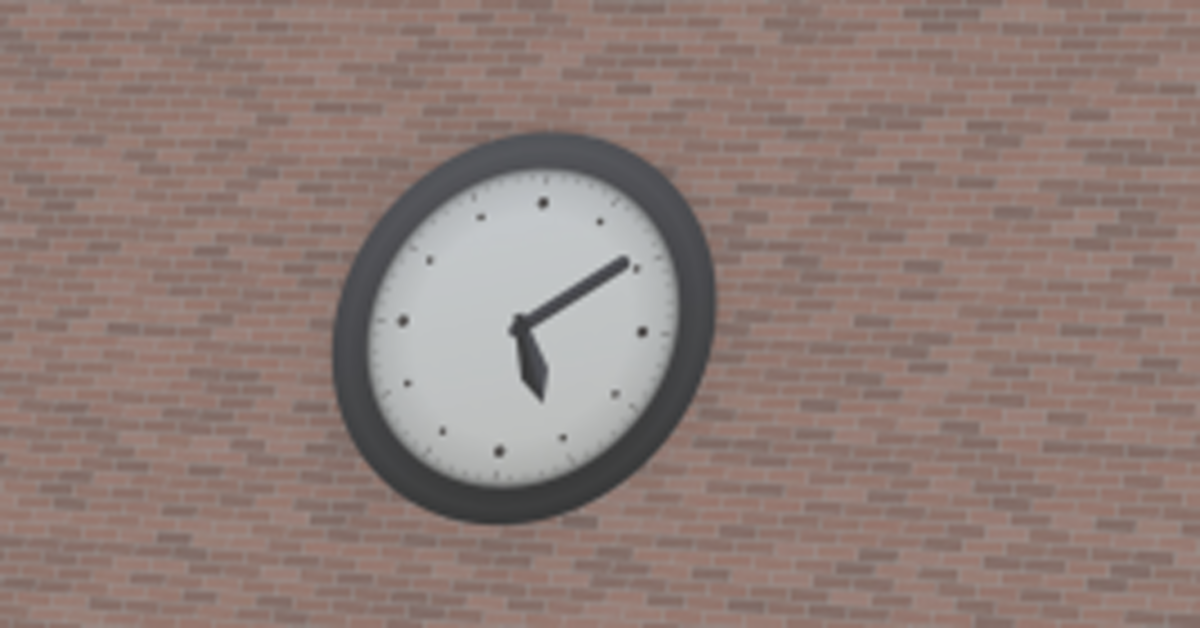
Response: 5:09
